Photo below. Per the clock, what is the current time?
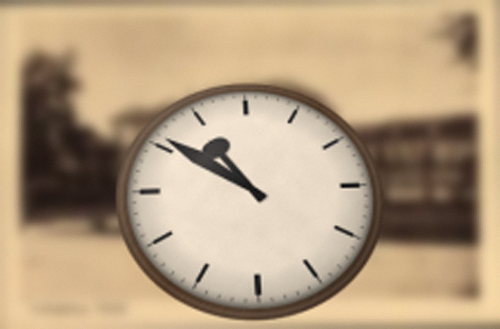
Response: 10:51
